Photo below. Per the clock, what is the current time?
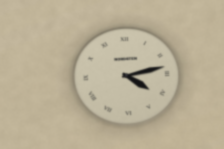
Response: 4:13
